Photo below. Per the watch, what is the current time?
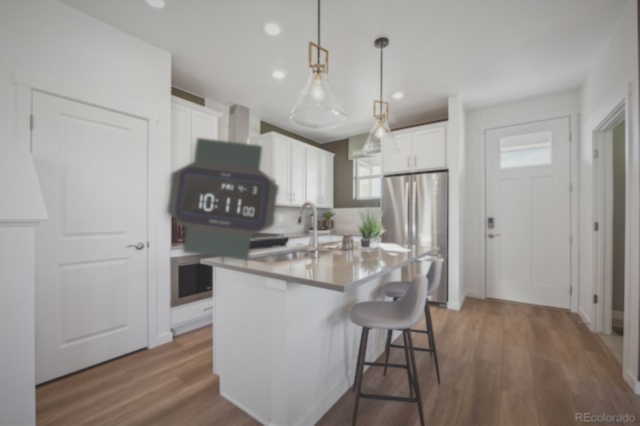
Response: 10:11
